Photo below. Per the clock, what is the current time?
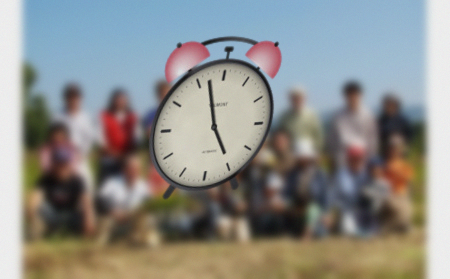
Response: 4:57
